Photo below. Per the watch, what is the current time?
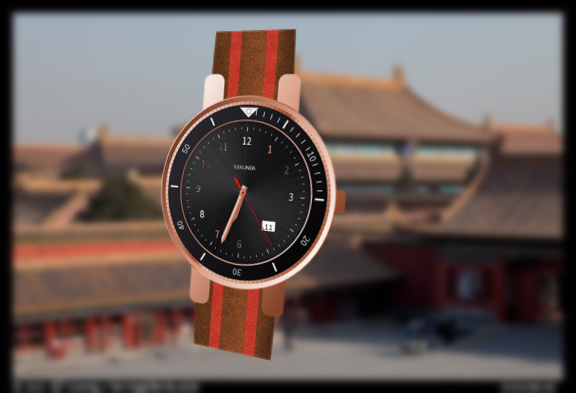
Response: 6:33:24
